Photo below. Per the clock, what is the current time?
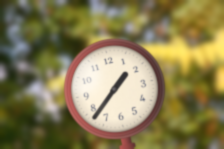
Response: 1:38
